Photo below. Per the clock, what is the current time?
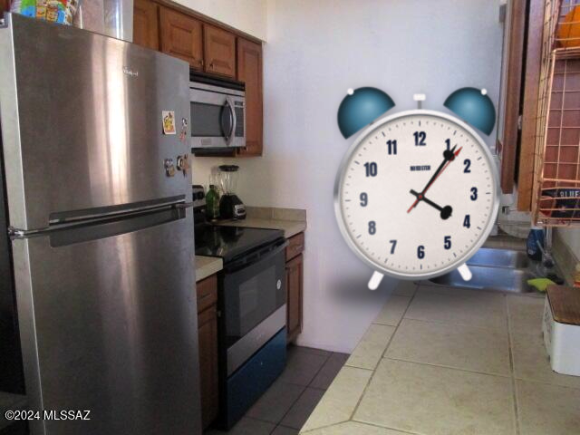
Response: 4:06:07
